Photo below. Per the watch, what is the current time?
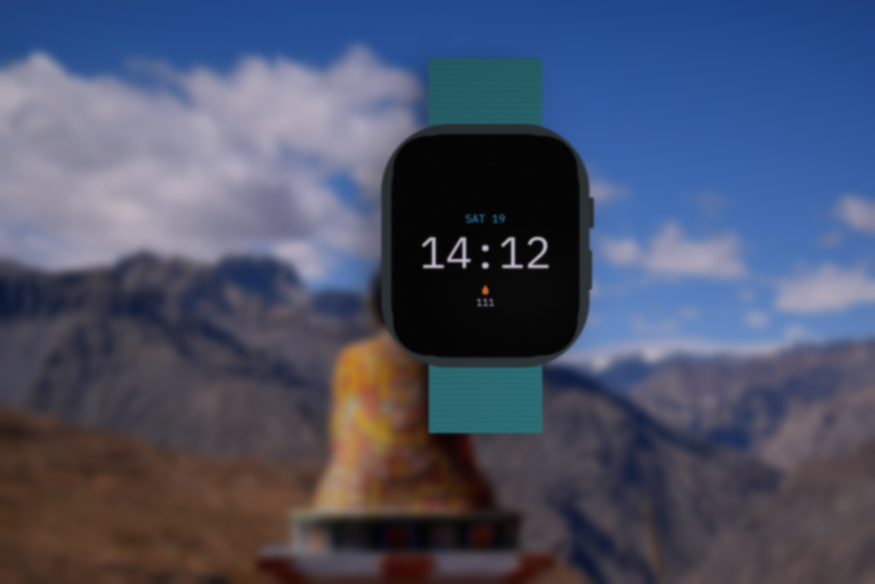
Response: 14:12
